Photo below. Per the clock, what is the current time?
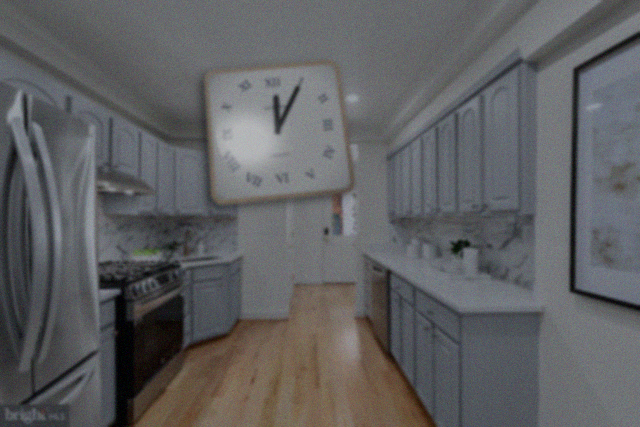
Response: 12:05
